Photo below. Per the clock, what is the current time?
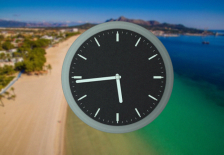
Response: 5:44
